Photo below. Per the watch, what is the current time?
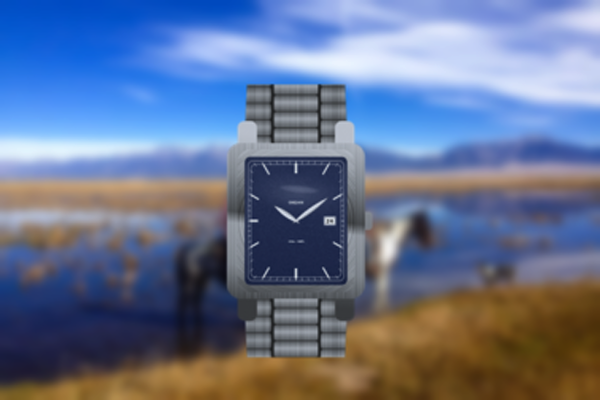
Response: 10:09
